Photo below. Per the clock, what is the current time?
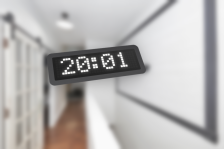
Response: 20:01
